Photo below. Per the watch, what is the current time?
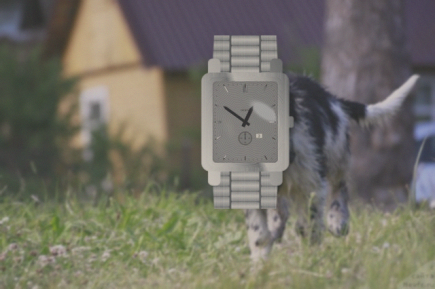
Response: 12:51
